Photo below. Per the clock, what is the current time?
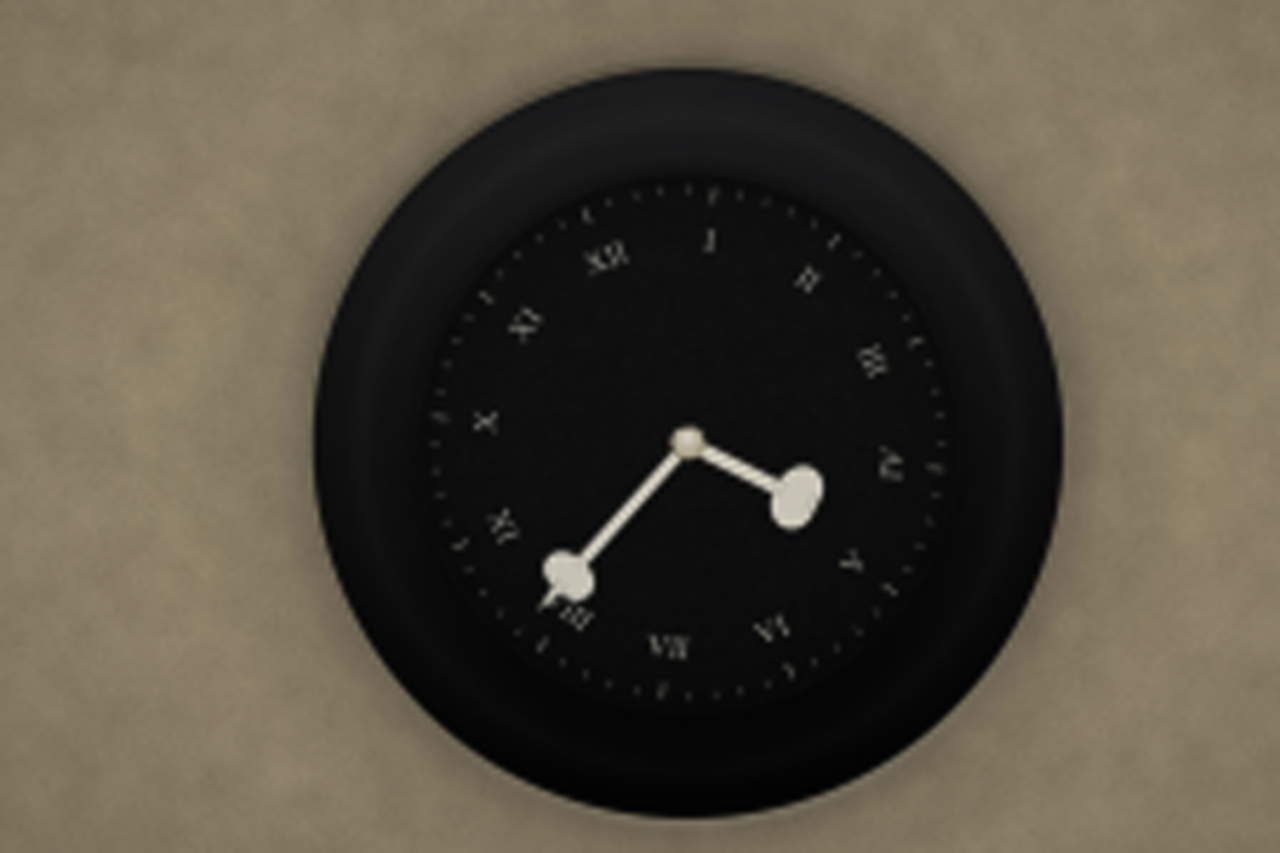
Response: 4:41
